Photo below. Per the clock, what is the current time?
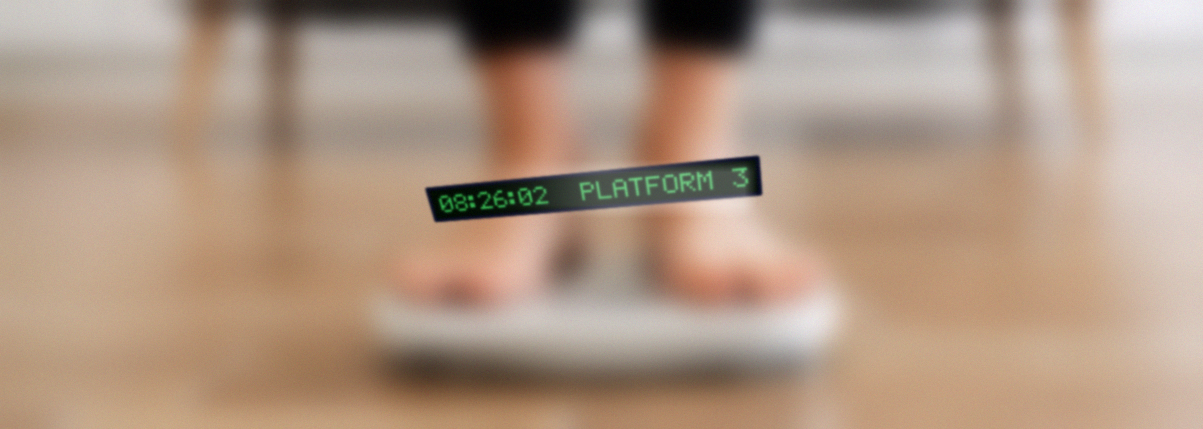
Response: 8:26:02
